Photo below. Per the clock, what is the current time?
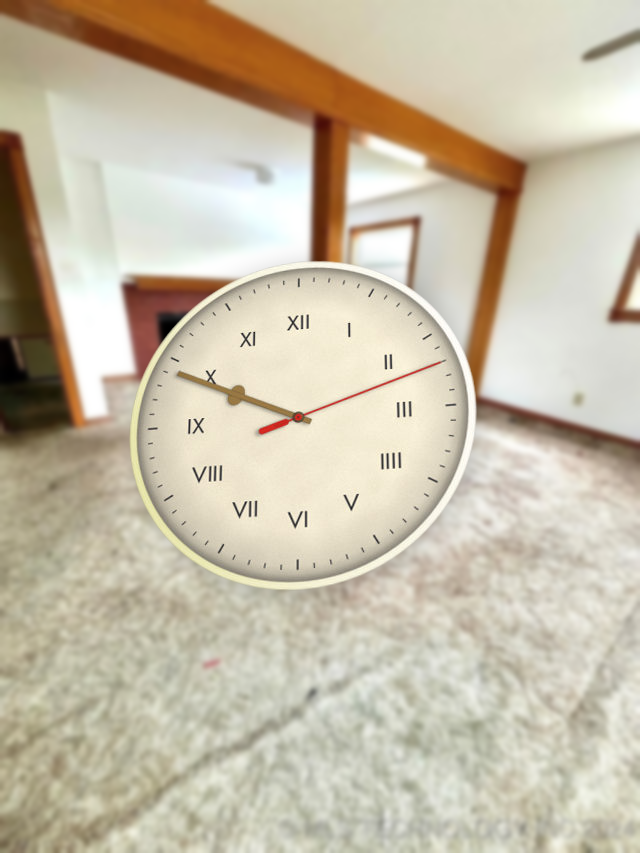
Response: 9:49:12
